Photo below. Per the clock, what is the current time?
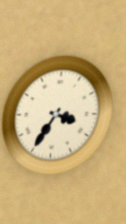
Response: 3:35
